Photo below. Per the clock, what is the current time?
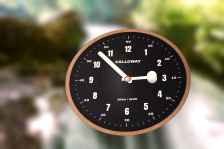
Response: 2:53
